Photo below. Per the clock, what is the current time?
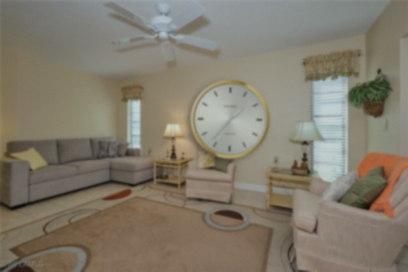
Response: 1:37
